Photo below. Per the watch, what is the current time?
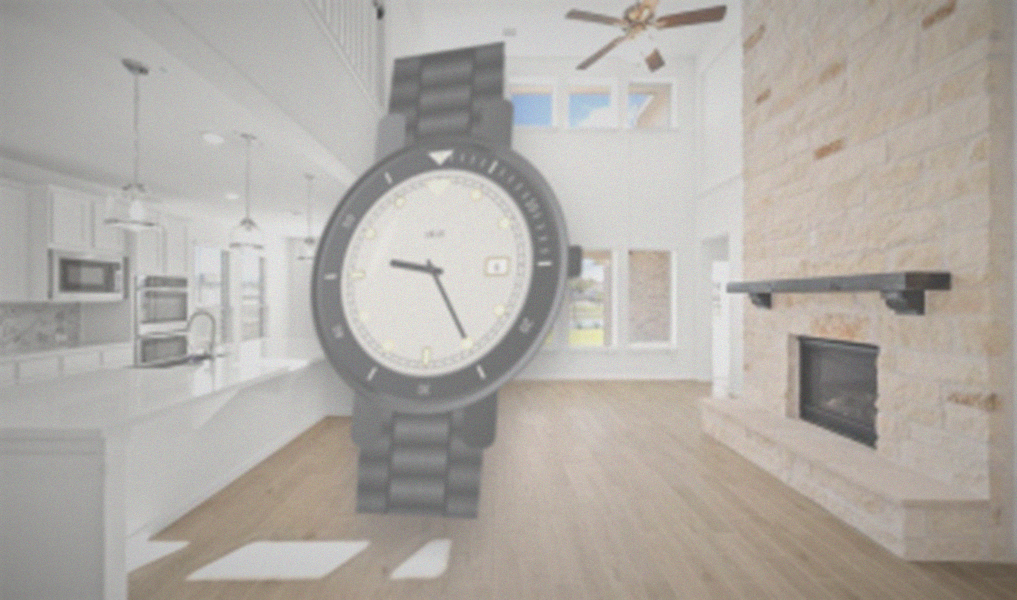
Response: 9:25
